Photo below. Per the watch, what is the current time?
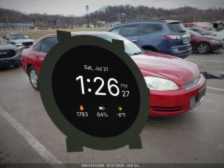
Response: 1:26
